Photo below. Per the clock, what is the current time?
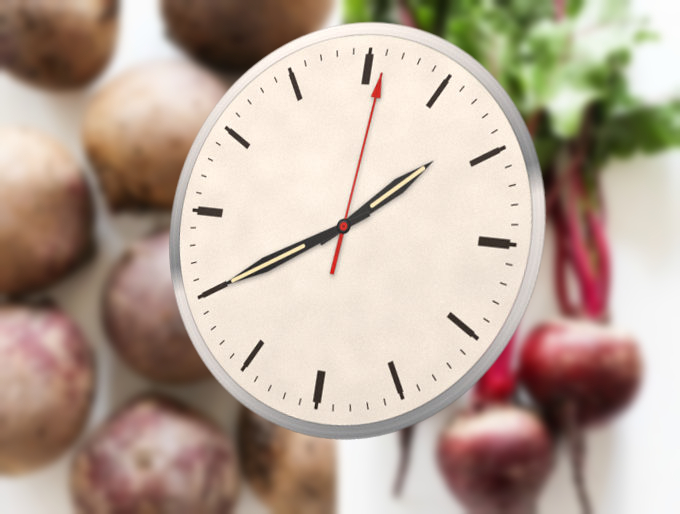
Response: 1:40:01
